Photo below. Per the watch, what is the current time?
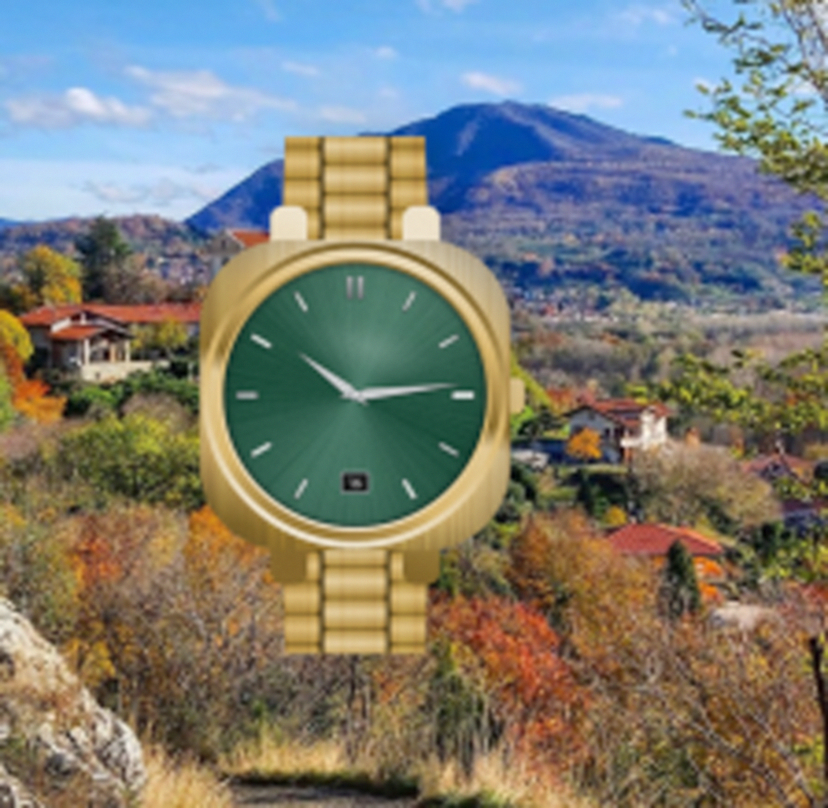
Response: 10:14
